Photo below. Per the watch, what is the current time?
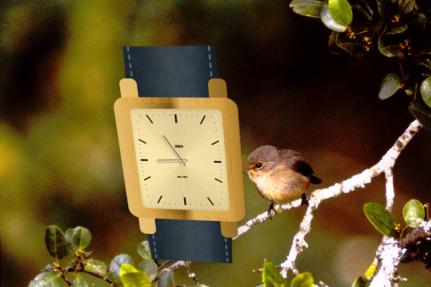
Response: 8:55
